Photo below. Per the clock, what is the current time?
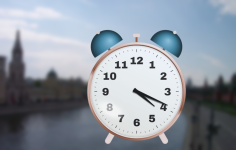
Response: 4:19
